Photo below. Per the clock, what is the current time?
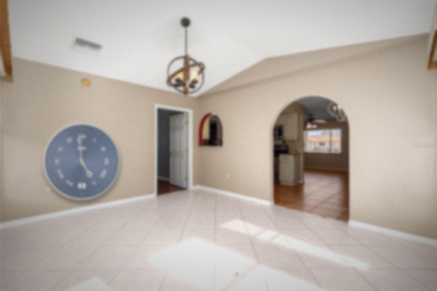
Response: 4:59
